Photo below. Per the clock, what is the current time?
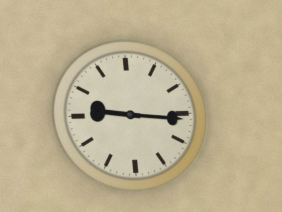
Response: 9:16
